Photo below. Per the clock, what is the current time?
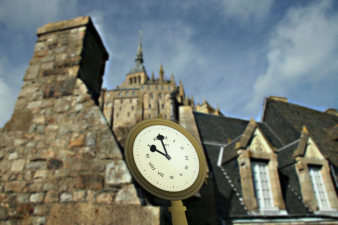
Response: 9:58
